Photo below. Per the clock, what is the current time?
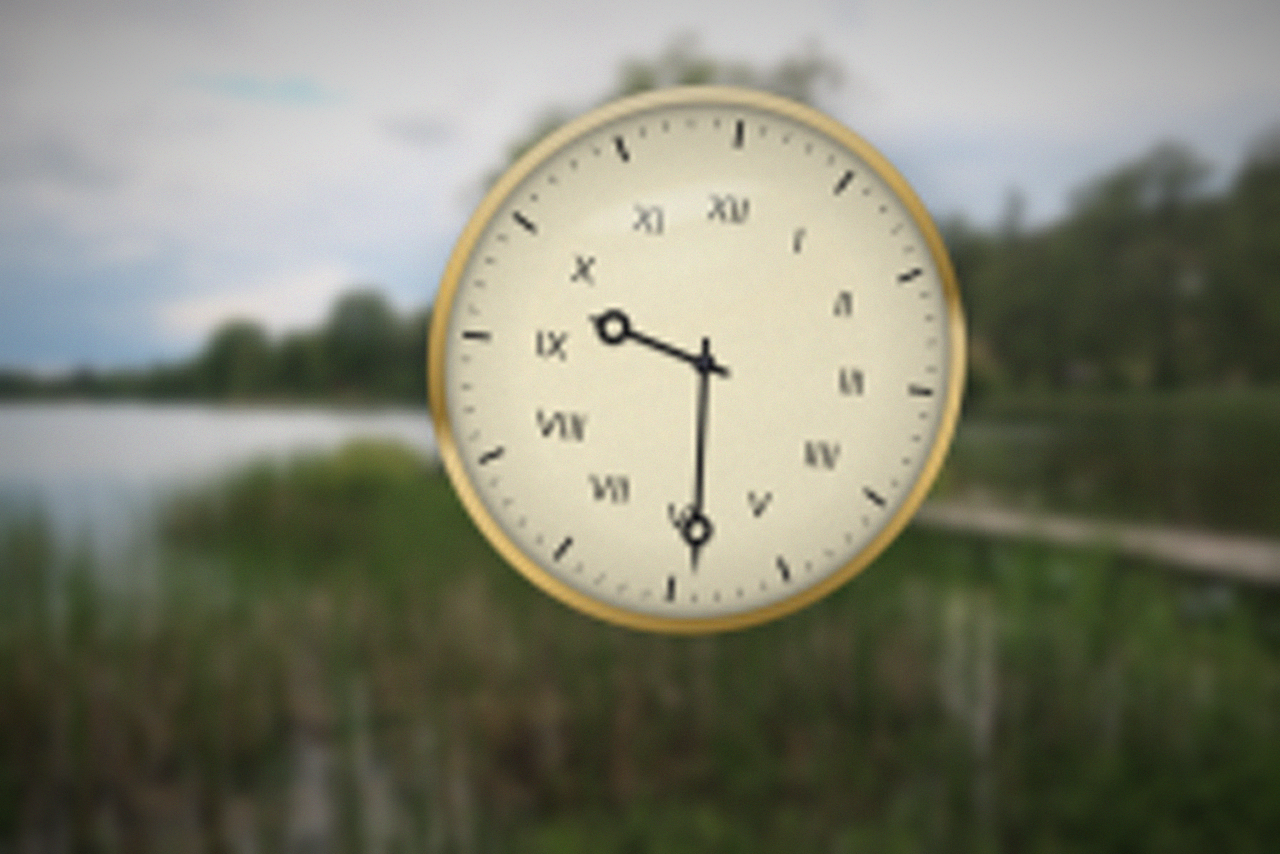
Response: 9:29
